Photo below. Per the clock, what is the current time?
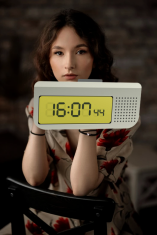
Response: 16:07:44
